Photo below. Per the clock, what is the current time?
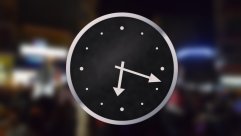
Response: 6:18
